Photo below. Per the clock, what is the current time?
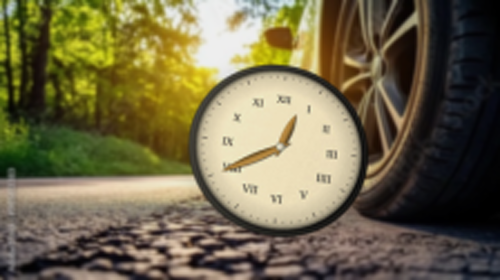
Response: 12:40
